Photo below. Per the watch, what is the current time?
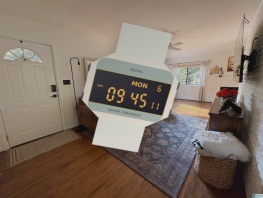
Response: 9:45:11
